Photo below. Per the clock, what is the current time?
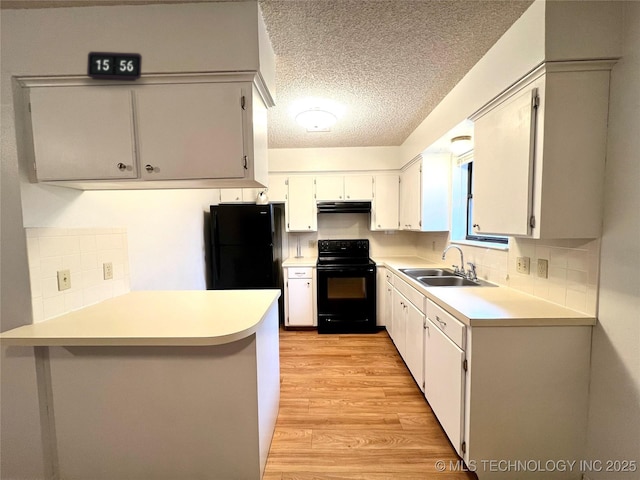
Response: 15:56
